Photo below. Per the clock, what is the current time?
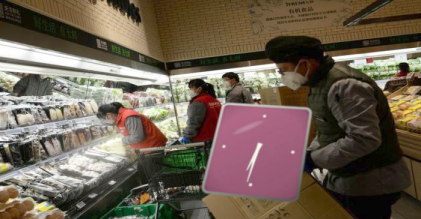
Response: 6:31
